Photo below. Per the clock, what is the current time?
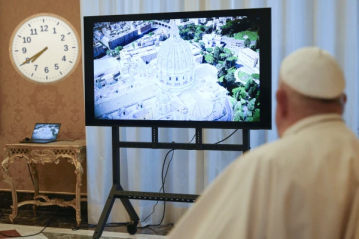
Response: 7:40
